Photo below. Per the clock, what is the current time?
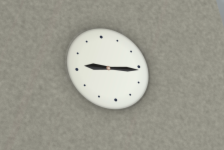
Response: 9:16
